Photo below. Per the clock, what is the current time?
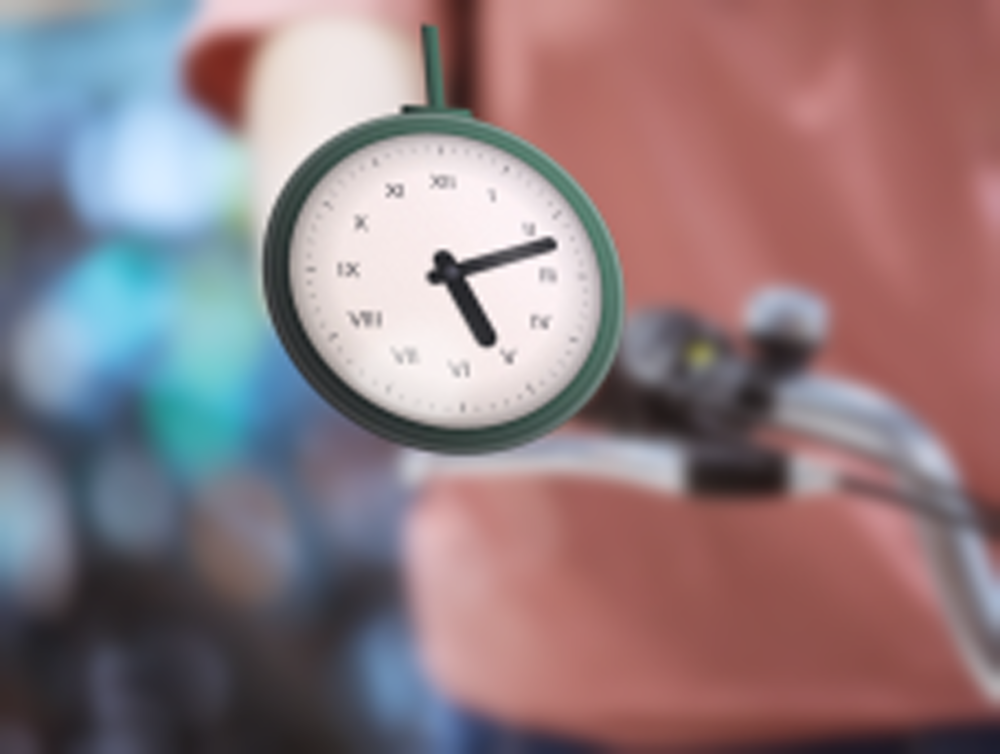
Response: 5:12
